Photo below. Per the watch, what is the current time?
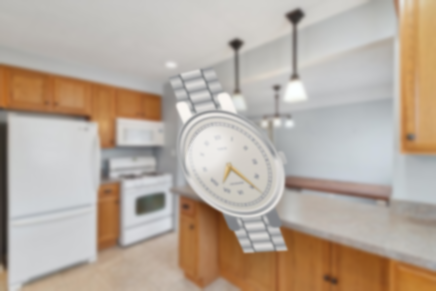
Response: 7:24
